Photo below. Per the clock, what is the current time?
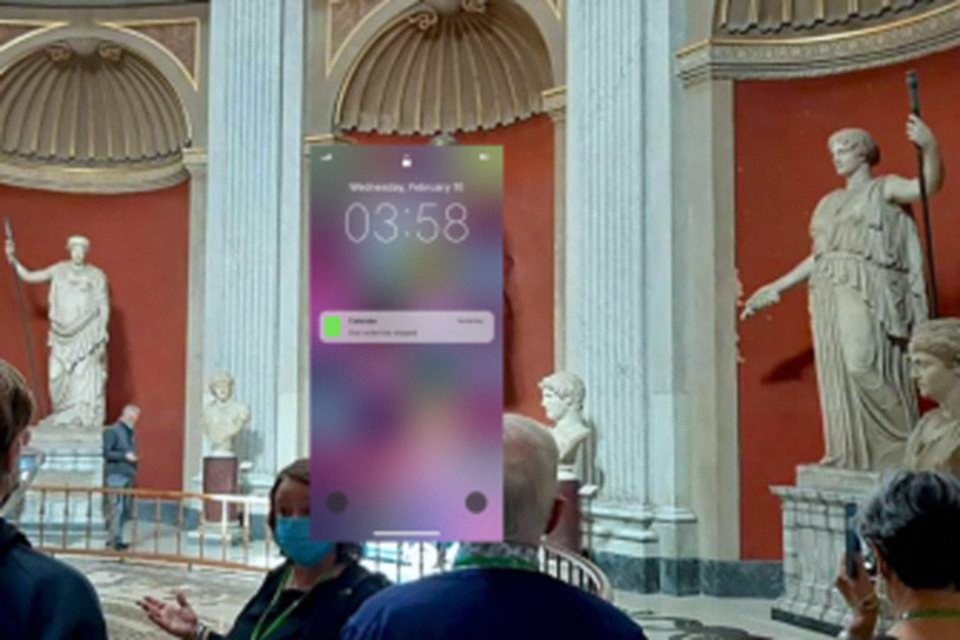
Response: 3:58
